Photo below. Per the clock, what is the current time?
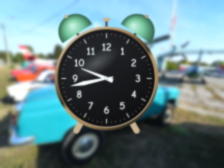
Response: 9:43
